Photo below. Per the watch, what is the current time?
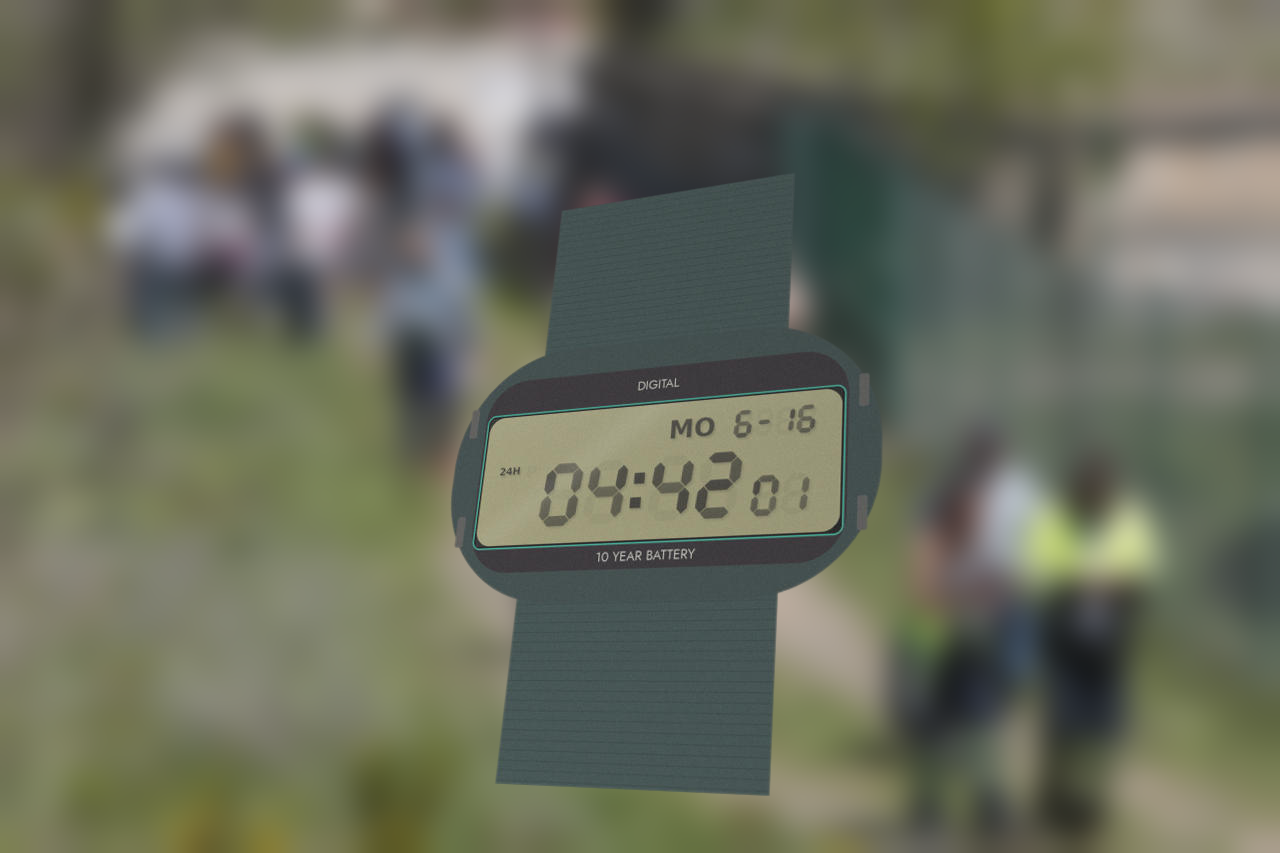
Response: 4:42:01
